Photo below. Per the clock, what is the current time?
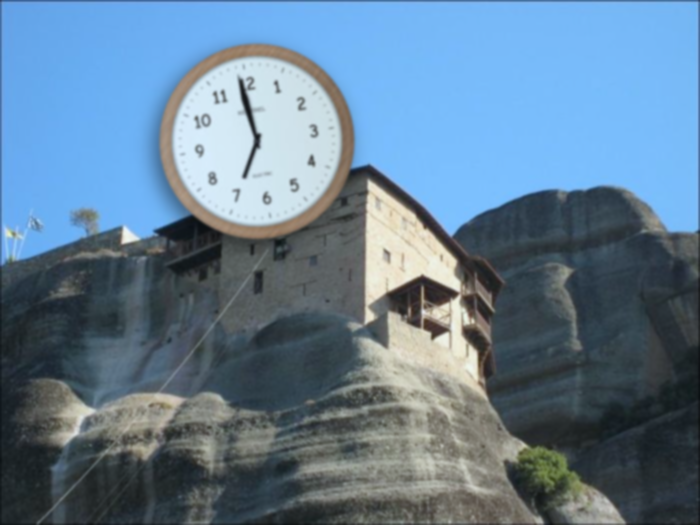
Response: 6:59
